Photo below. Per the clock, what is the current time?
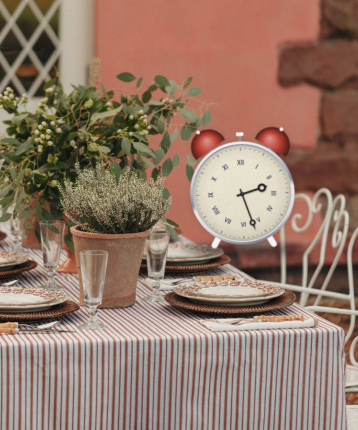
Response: 2:27
